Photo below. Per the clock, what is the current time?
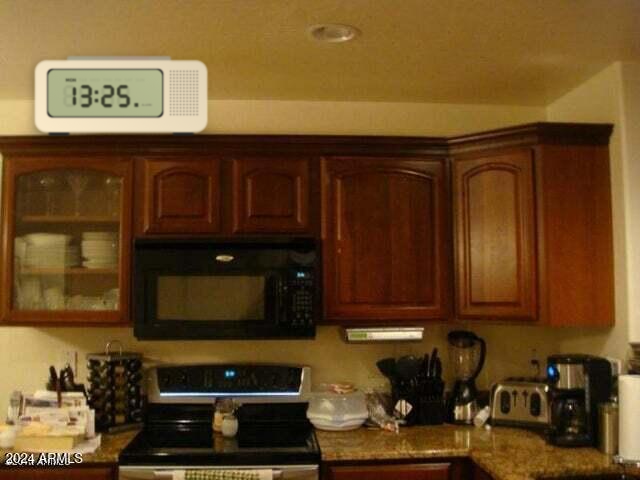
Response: 13:25
